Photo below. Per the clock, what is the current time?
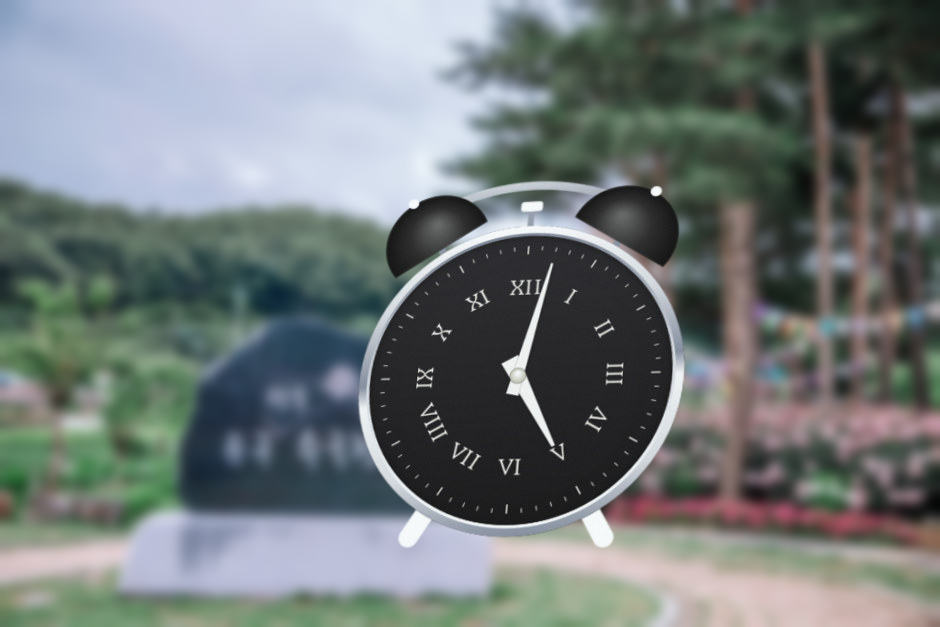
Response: 5:02
